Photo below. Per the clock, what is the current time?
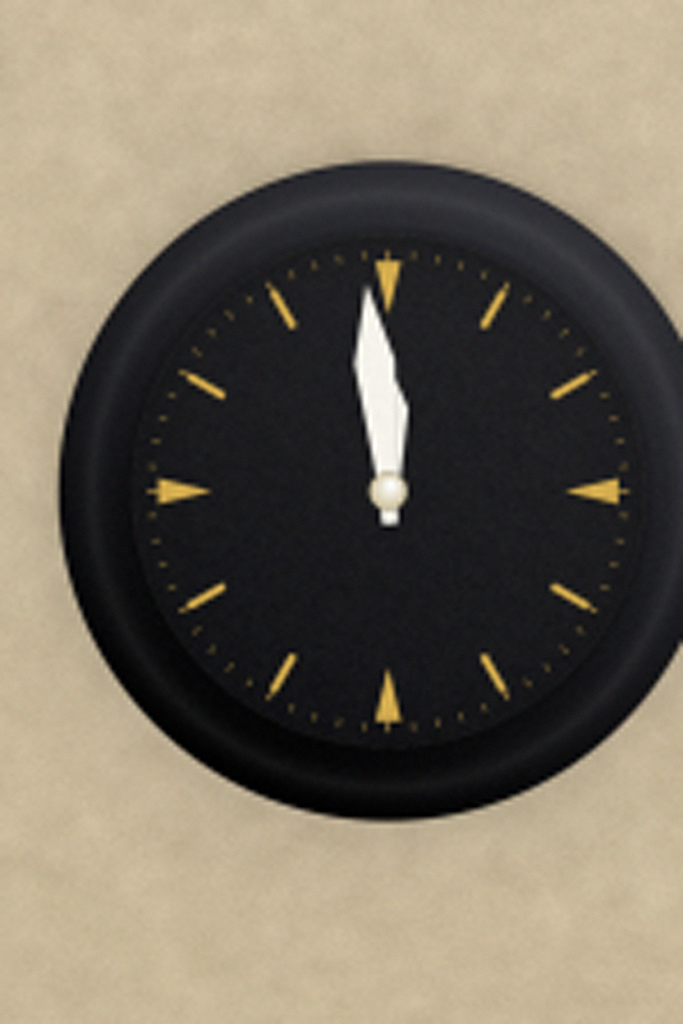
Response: 11:59
